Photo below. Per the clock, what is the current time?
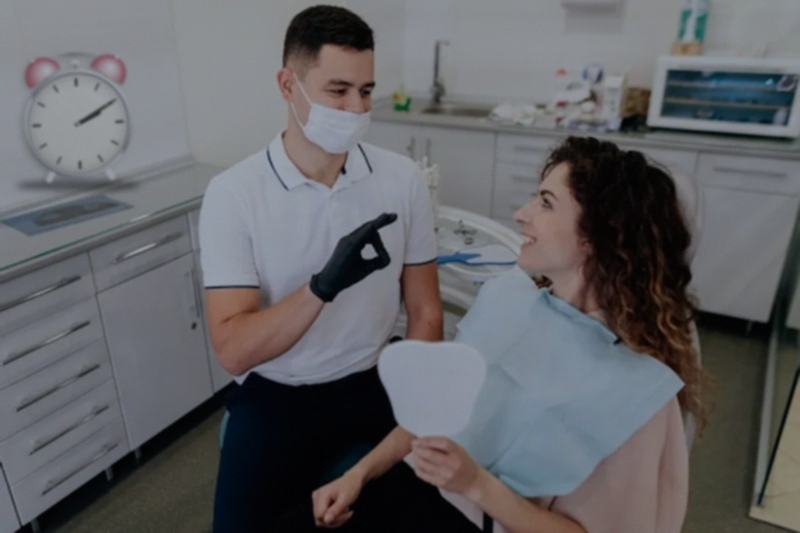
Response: 2:10
